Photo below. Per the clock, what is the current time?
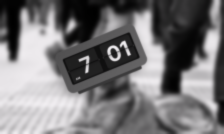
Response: 7:01
